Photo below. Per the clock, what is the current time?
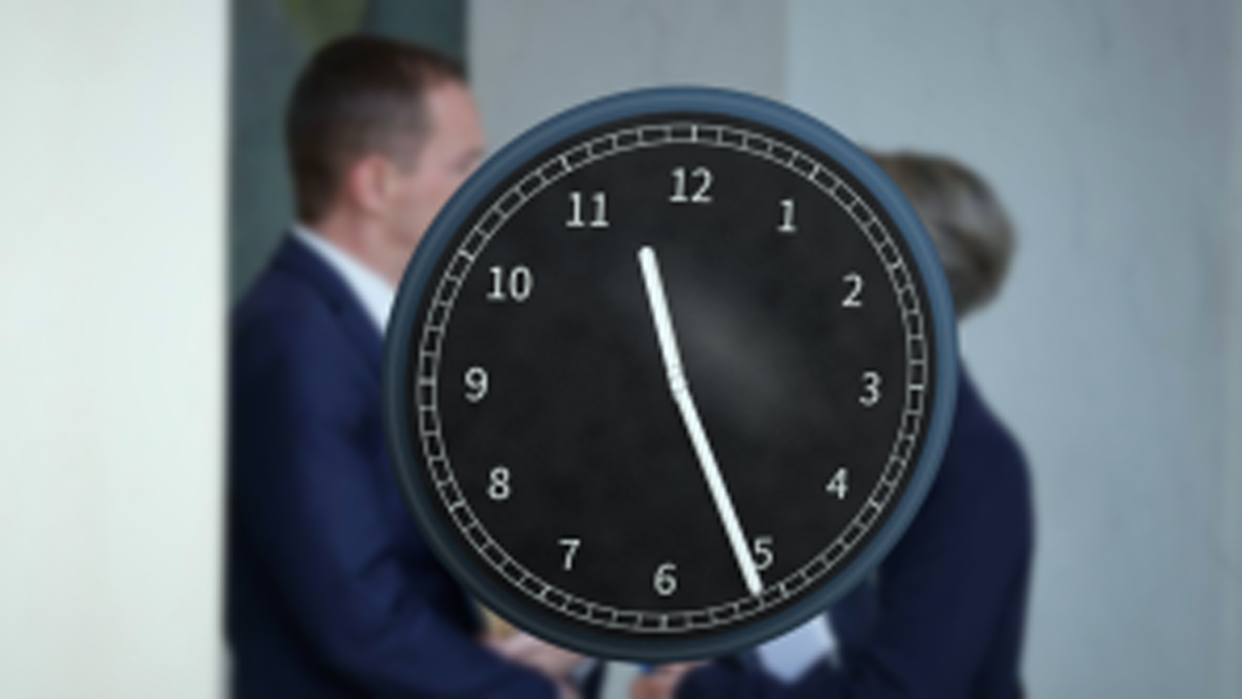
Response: 11:26
